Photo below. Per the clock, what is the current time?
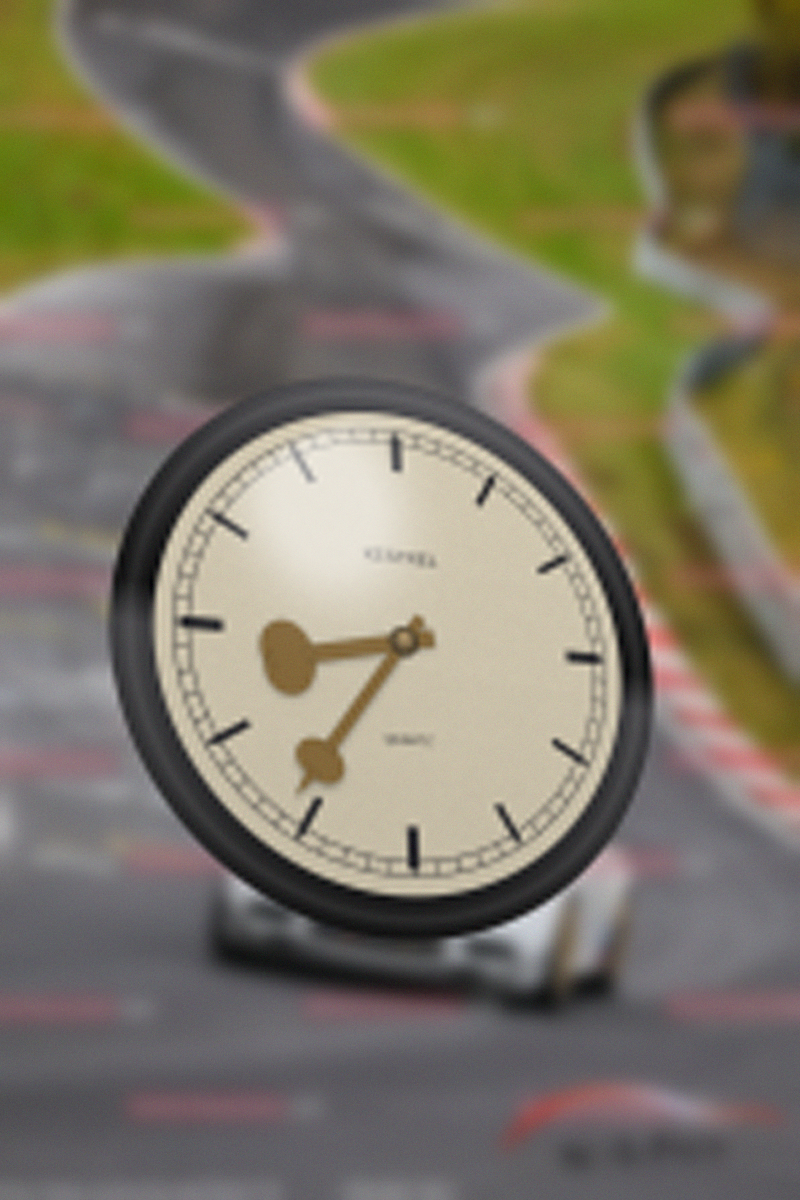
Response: 8:36
